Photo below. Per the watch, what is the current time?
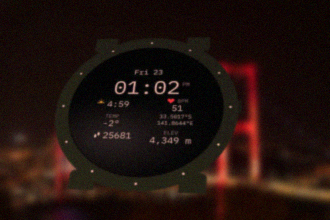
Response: 1:02
